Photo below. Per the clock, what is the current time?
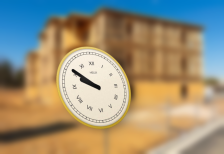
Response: 9:51
